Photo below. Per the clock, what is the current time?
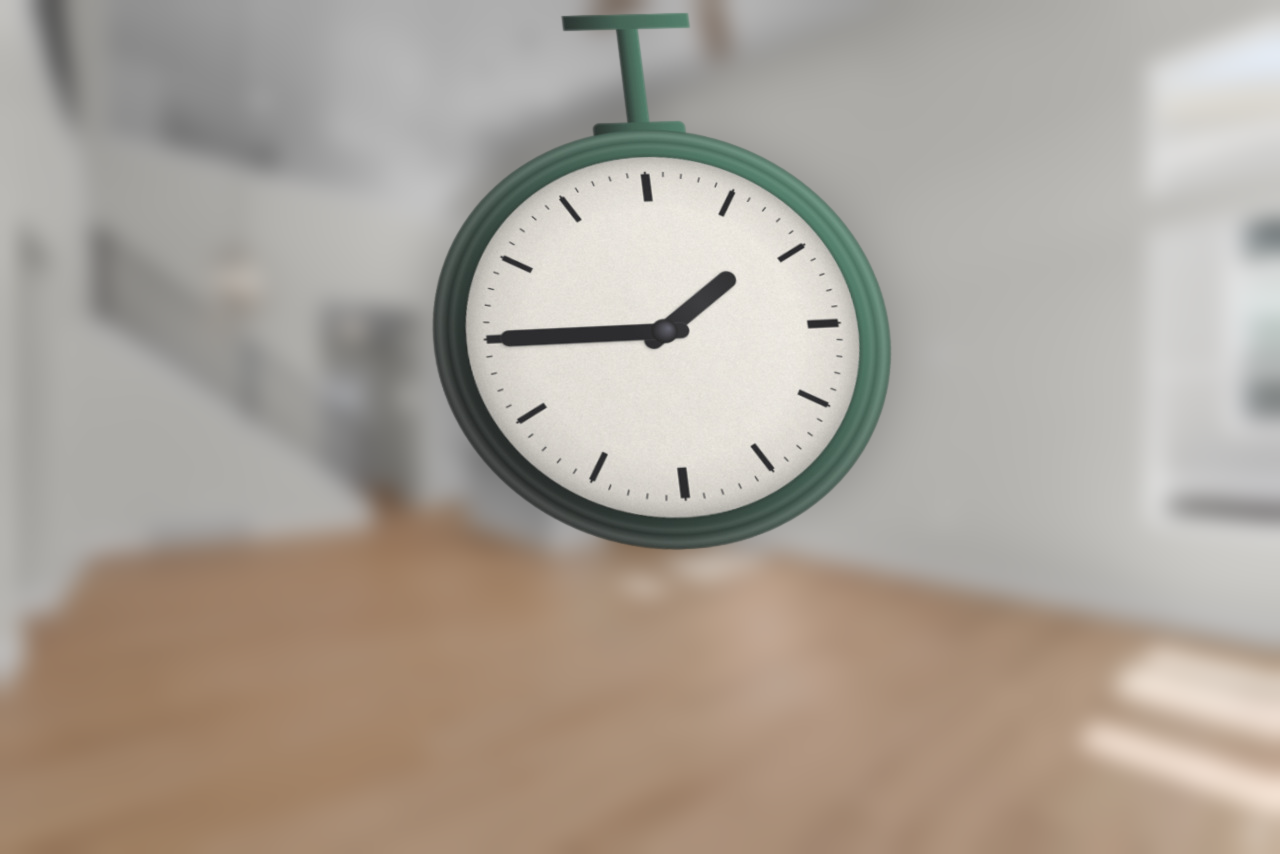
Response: 1:45
